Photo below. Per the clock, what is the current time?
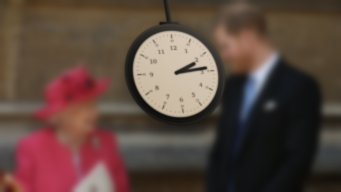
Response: 2:14
